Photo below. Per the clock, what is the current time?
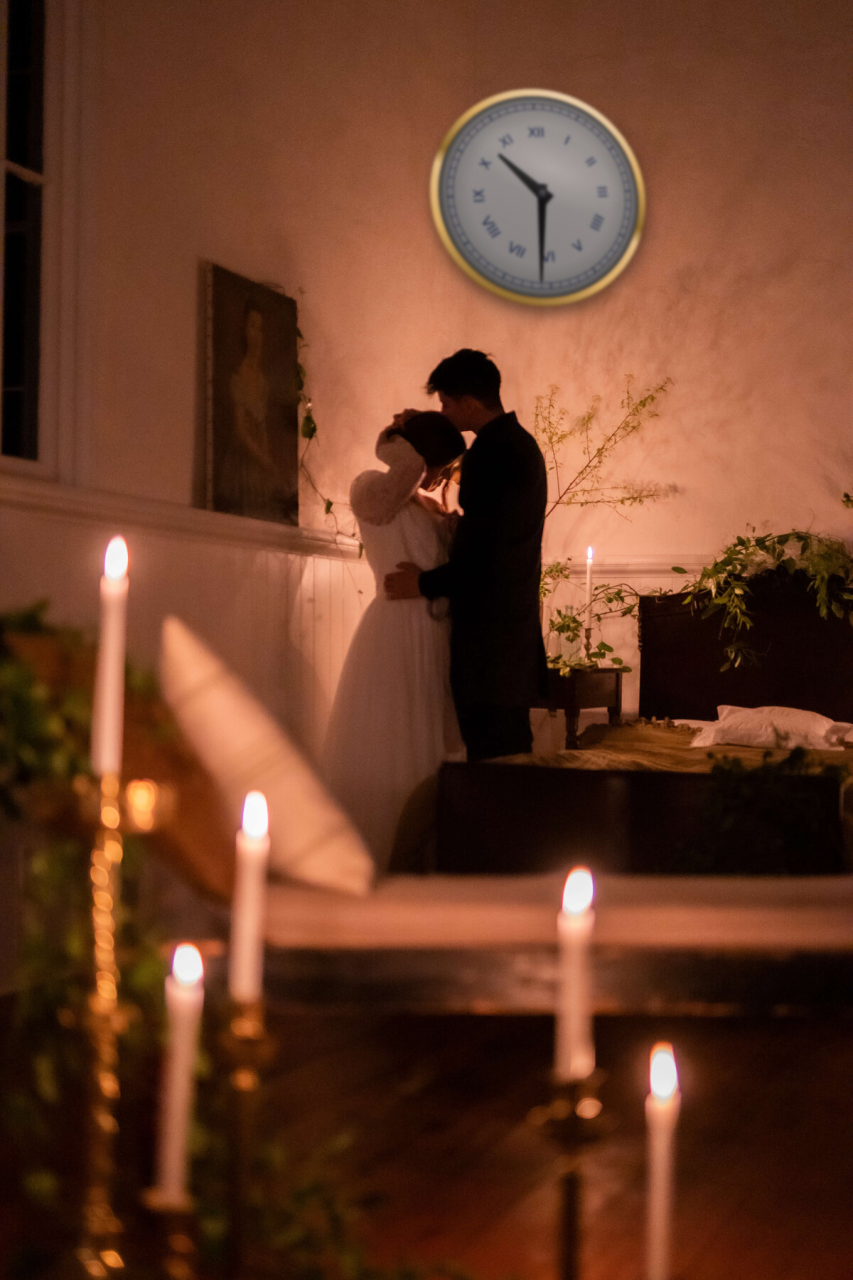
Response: 10:31
